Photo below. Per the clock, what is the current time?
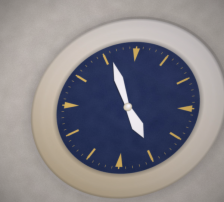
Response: 4:56
